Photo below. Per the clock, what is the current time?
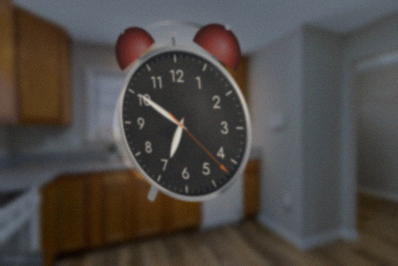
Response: 6:50:22
